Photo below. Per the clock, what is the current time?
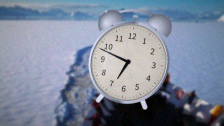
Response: 6:48
